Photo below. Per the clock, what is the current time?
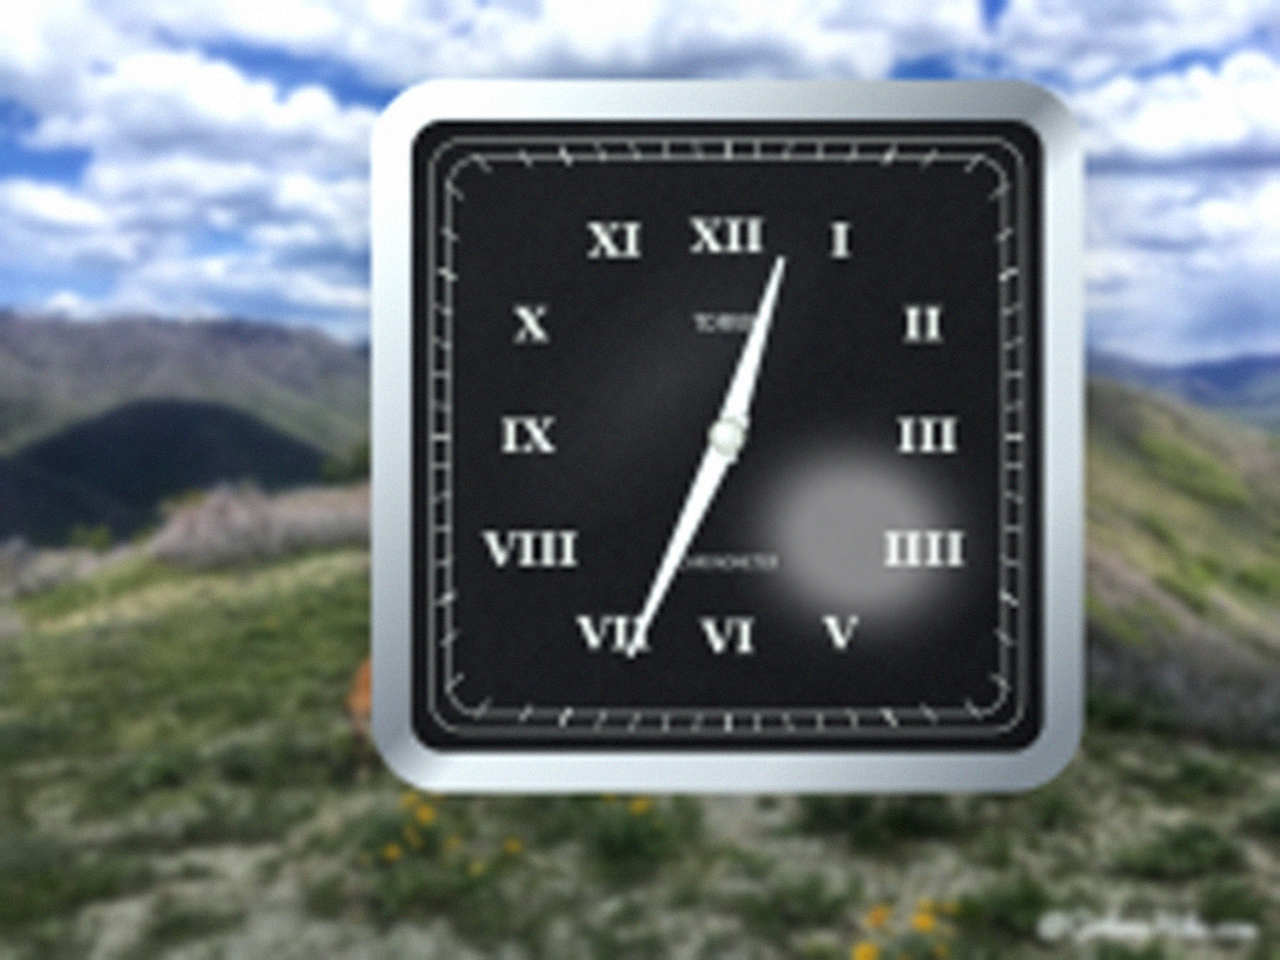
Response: 12:34
